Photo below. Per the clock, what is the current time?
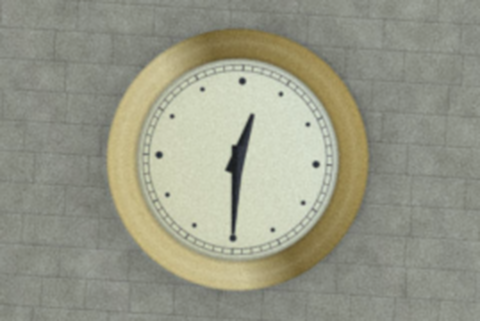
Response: 12:30
